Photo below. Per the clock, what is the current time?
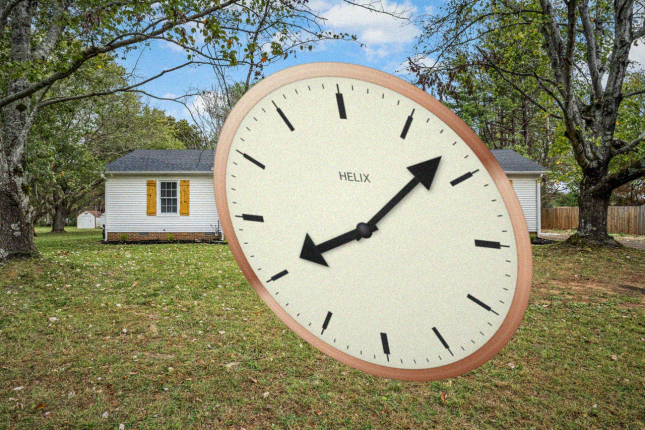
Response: 8:08
